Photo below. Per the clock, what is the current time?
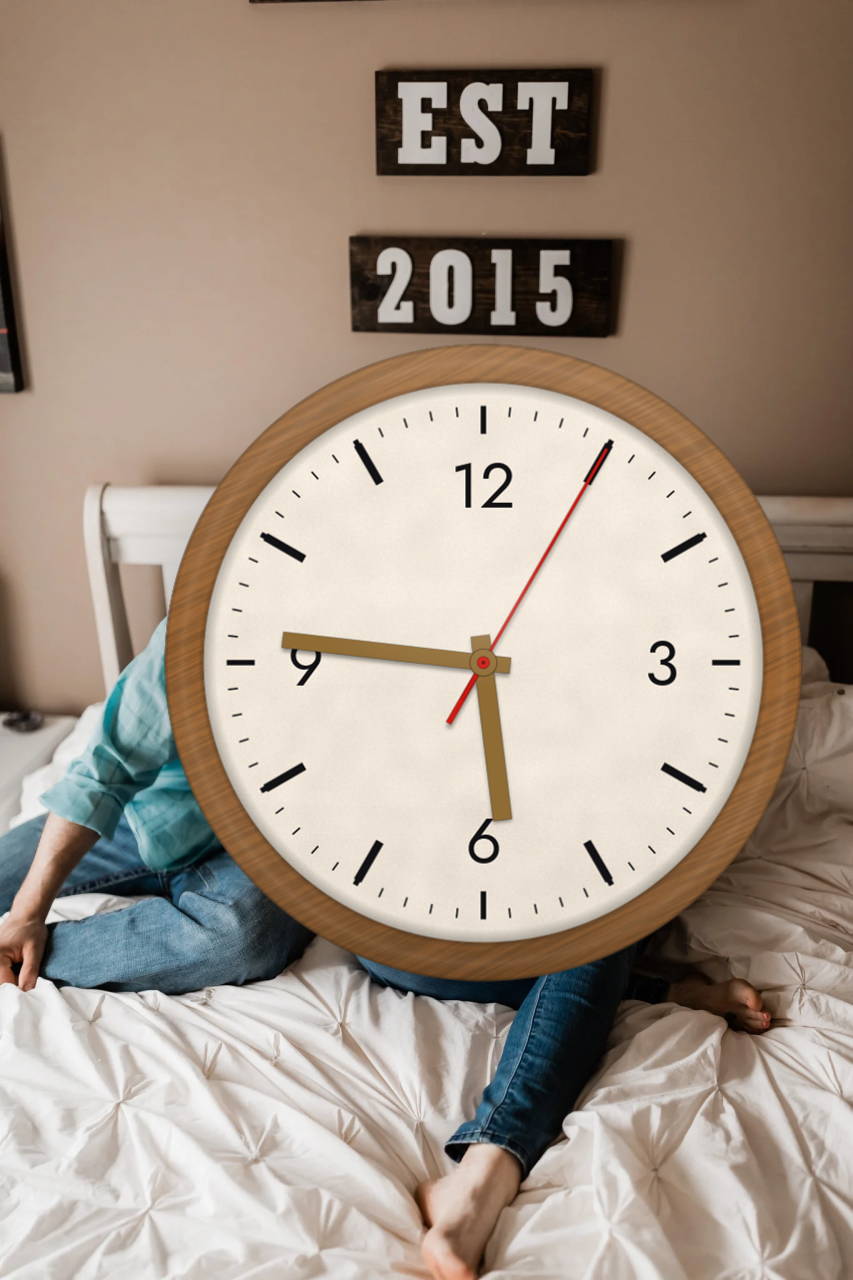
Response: 5:46:05
